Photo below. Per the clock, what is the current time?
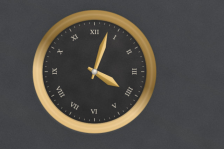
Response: 4:03
